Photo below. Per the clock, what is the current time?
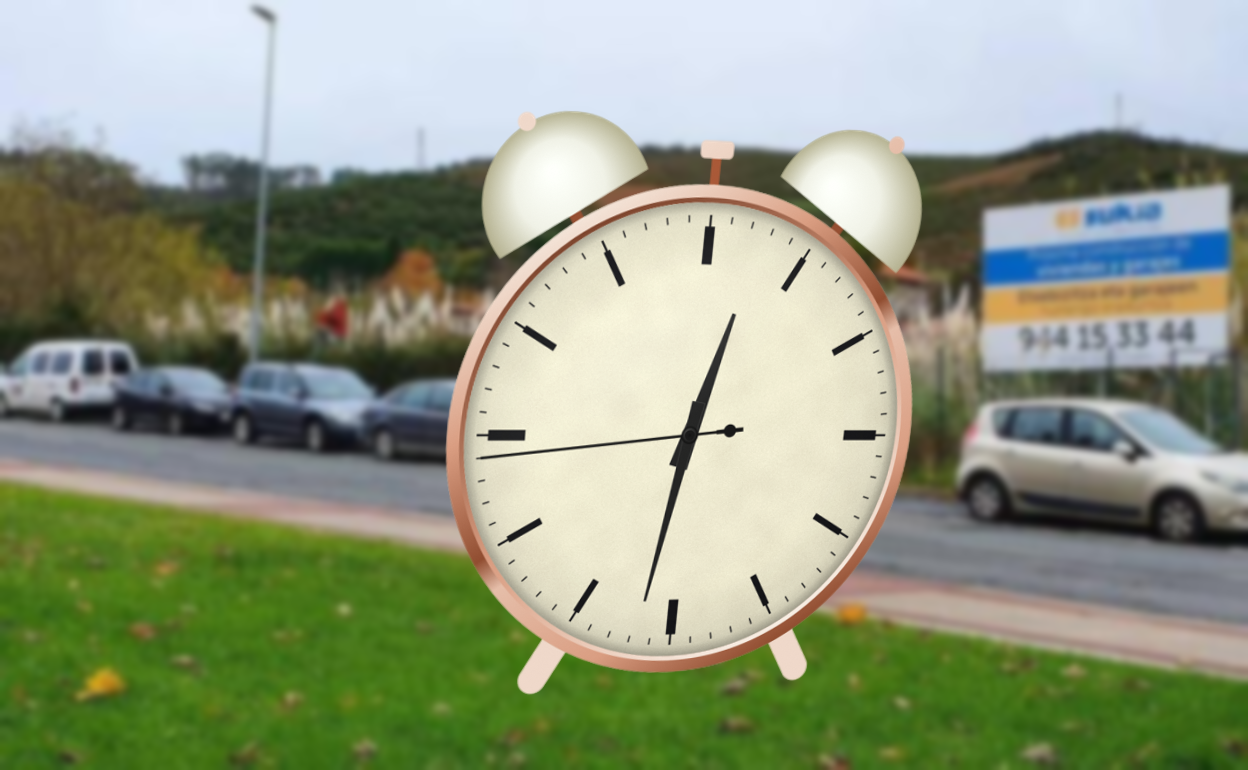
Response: 12:31:44
